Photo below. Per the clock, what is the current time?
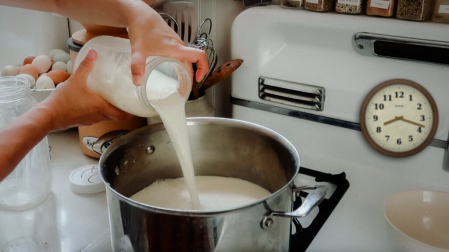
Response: 8:18
